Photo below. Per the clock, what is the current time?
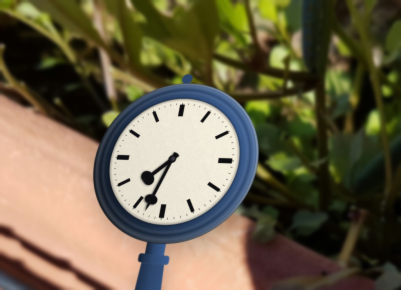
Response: 7:33
